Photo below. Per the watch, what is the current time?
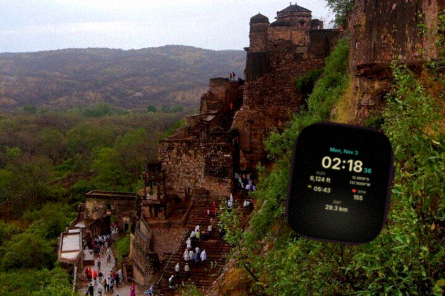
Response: 2:18
